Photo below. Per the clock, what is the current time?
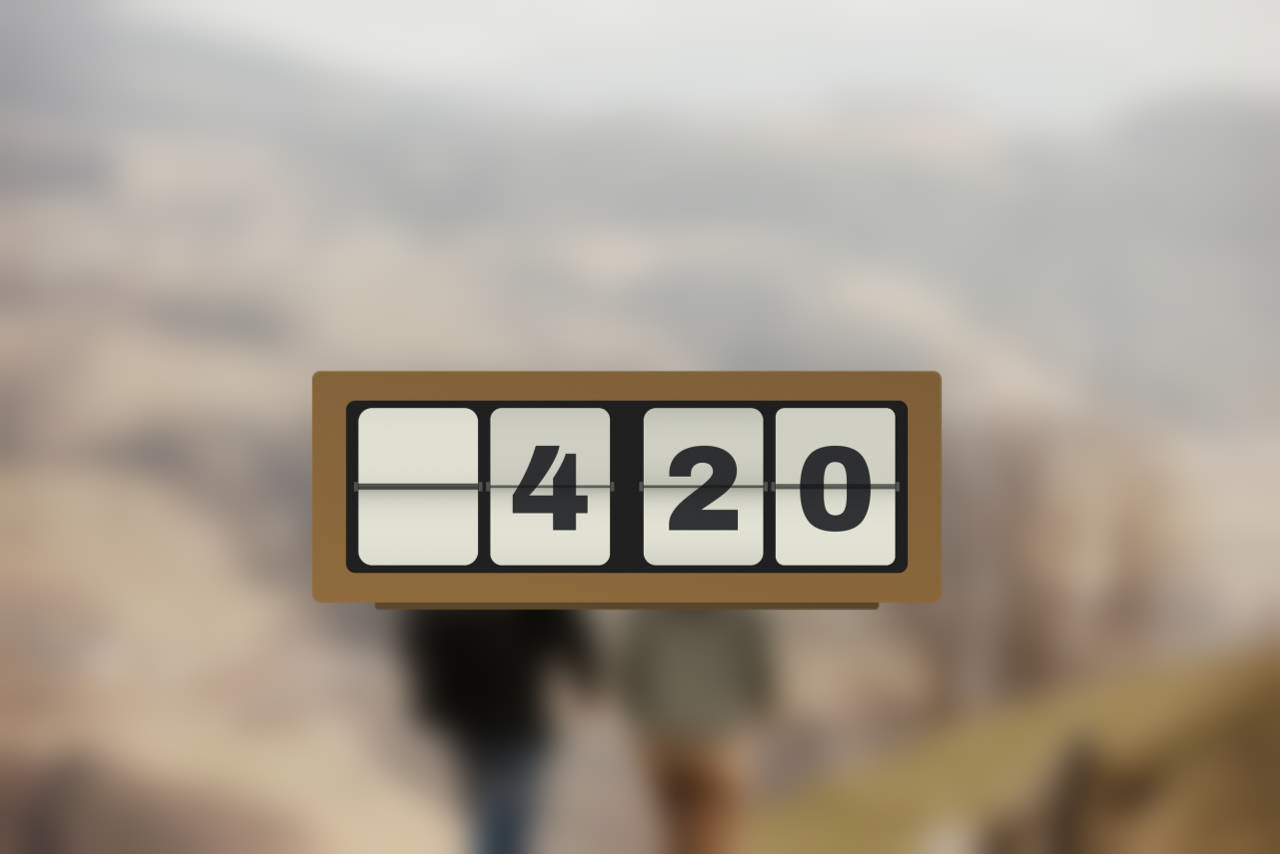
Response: 4:20
